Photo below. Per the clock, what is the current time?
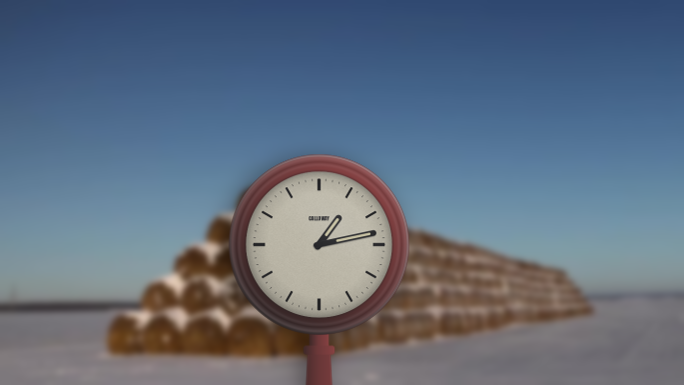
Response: 1:13
